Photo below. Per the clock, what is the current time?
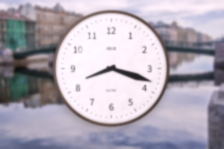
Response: 8:18
